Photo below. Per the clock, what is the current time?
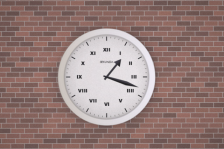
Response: 1:18
